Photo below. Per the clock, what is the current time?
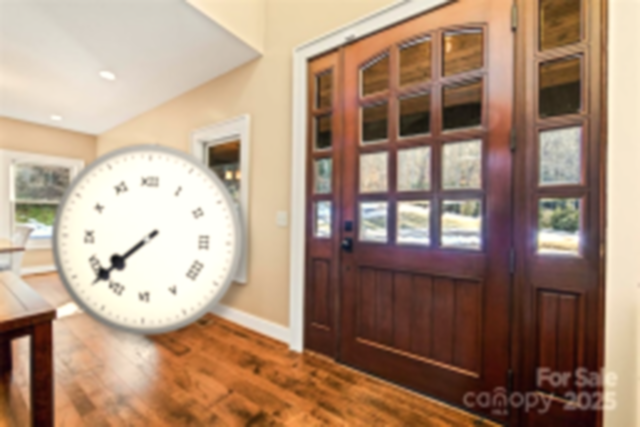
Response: 7:38
